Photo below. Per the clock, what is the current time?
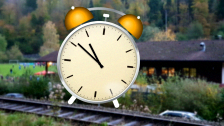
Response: 10:51
